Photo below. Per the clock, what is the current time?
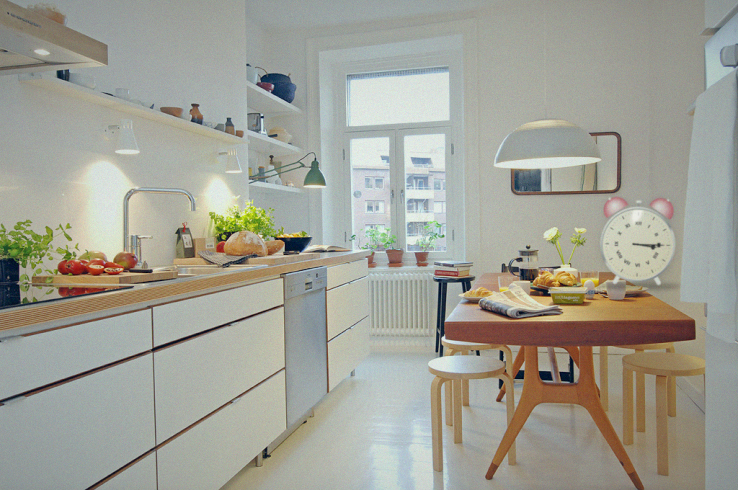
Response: 3:15
